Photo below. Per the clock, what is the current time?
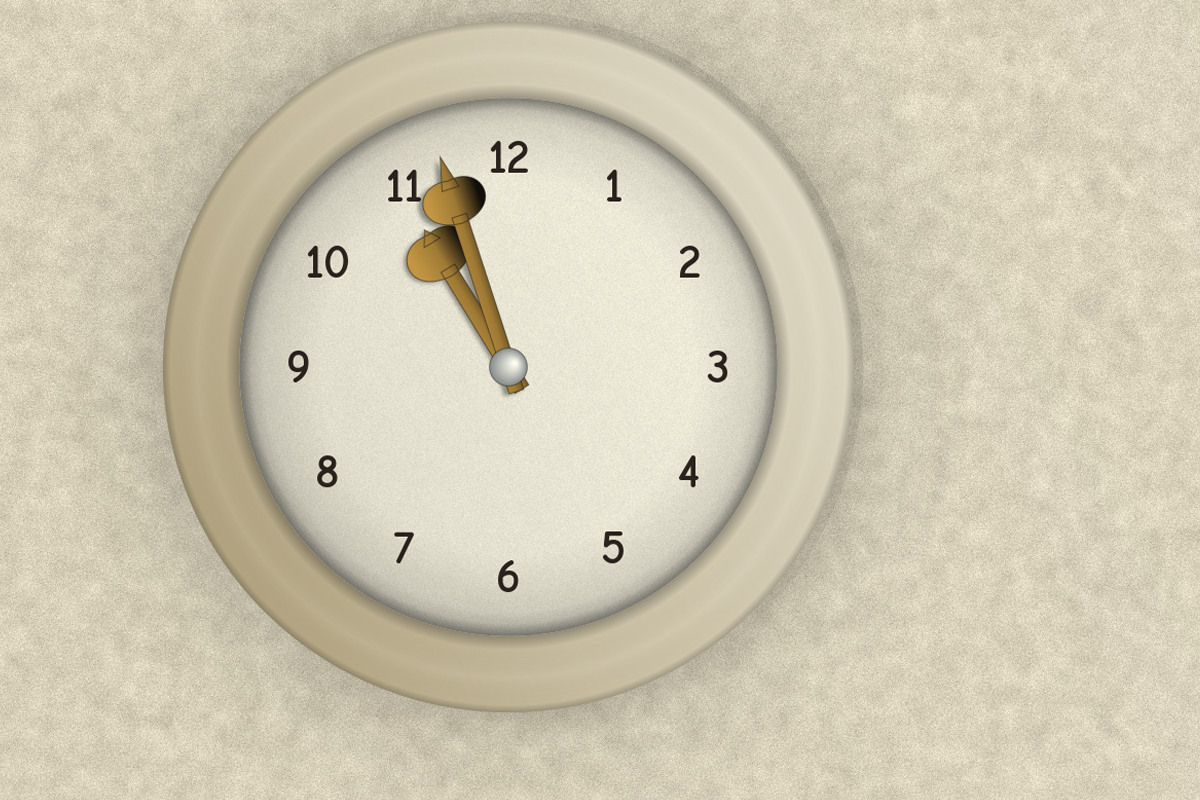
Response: 10:57
